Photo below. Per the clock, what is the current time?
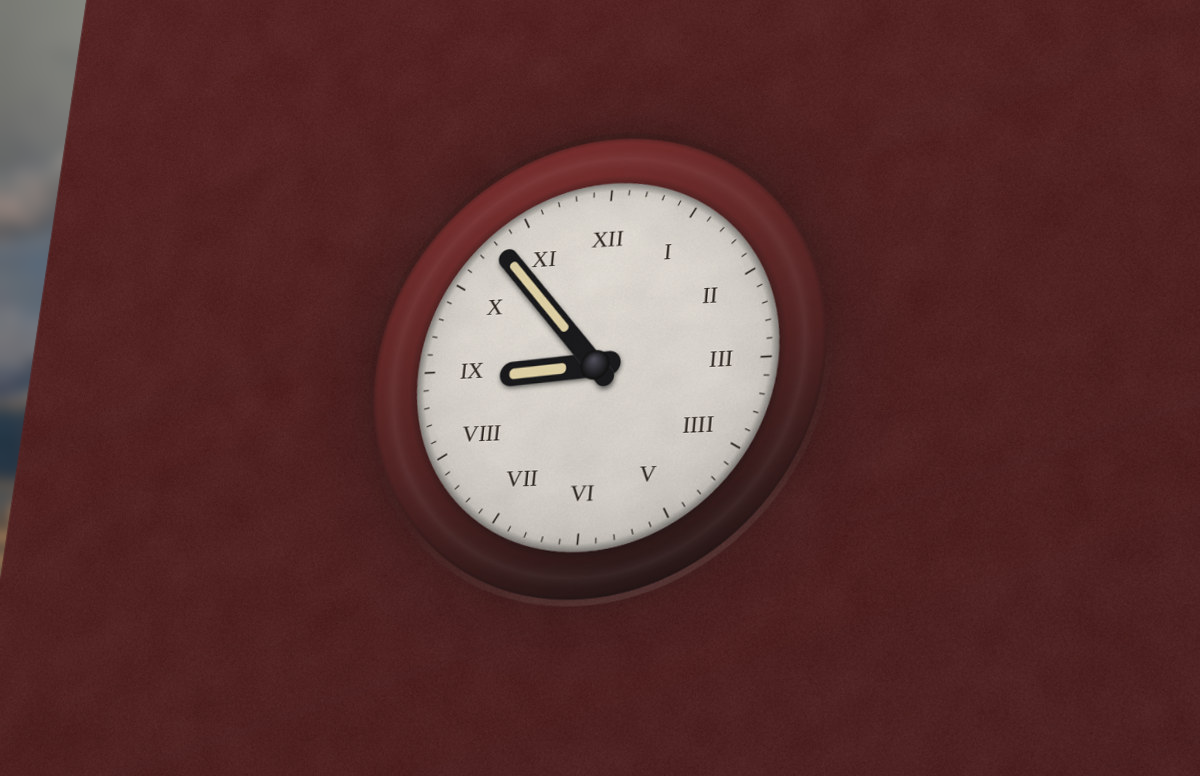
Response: 8:53
